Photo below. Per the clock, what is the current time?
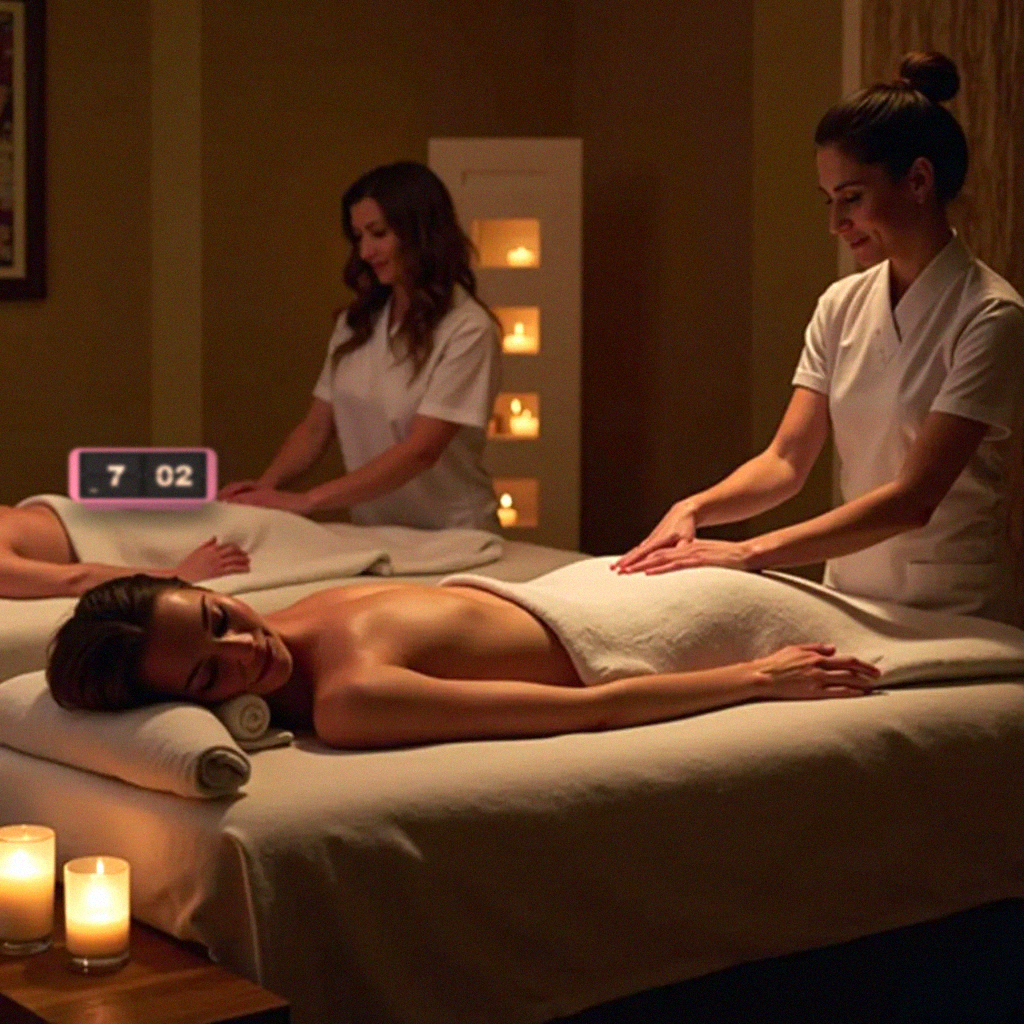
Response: 7:02
